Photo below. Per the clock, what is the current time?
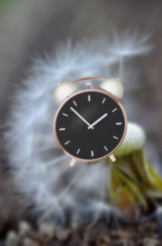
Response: 1:53
